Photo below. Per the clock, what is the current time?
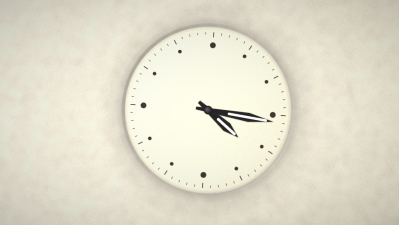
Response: 4:16
